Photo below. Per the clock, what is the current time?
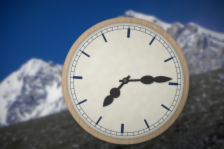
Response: 7:14
